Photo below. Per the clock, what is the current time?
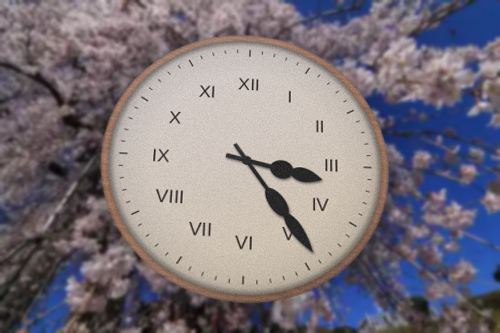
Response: 3:24
